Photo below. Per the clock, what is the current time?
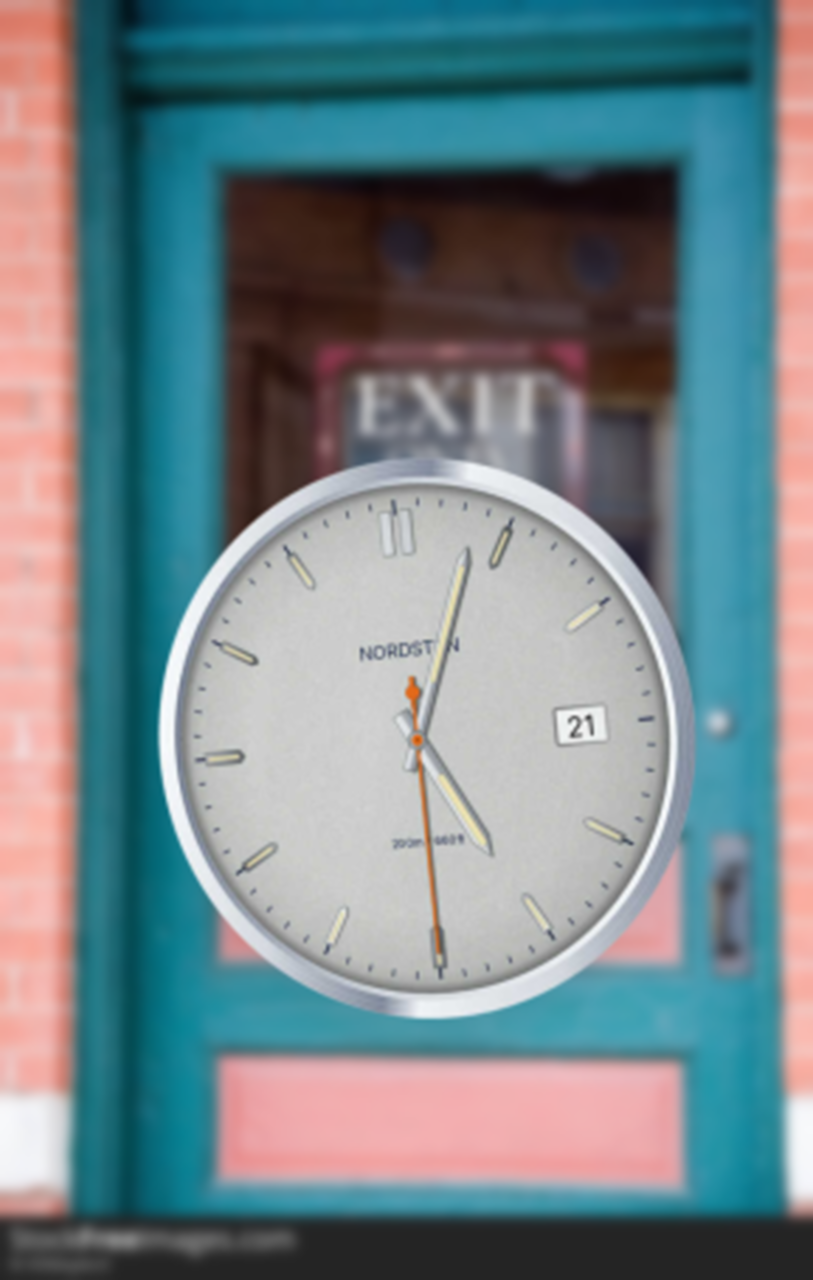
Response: 5:03:30
